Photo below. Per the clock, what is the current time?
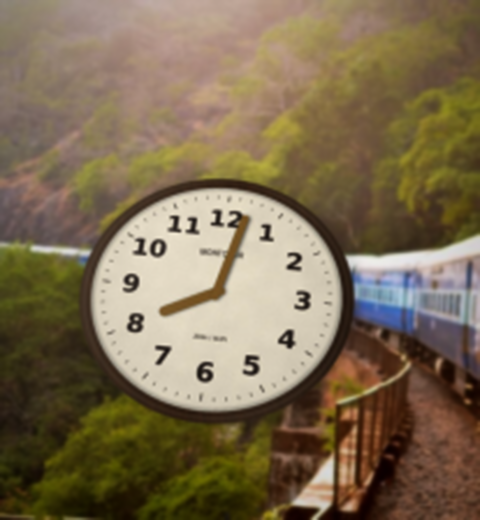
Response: 8:02
